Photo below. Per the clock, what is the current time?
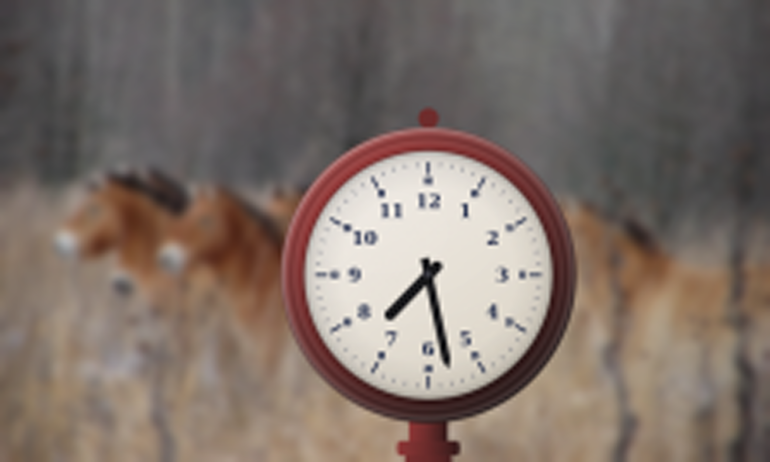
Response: 7:28
